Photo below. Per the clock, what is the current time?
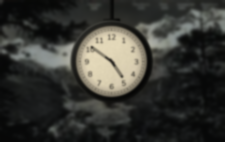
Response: 4:51
